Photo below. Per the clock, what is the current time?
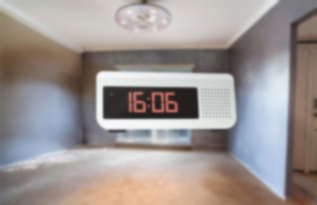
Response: 16:06
